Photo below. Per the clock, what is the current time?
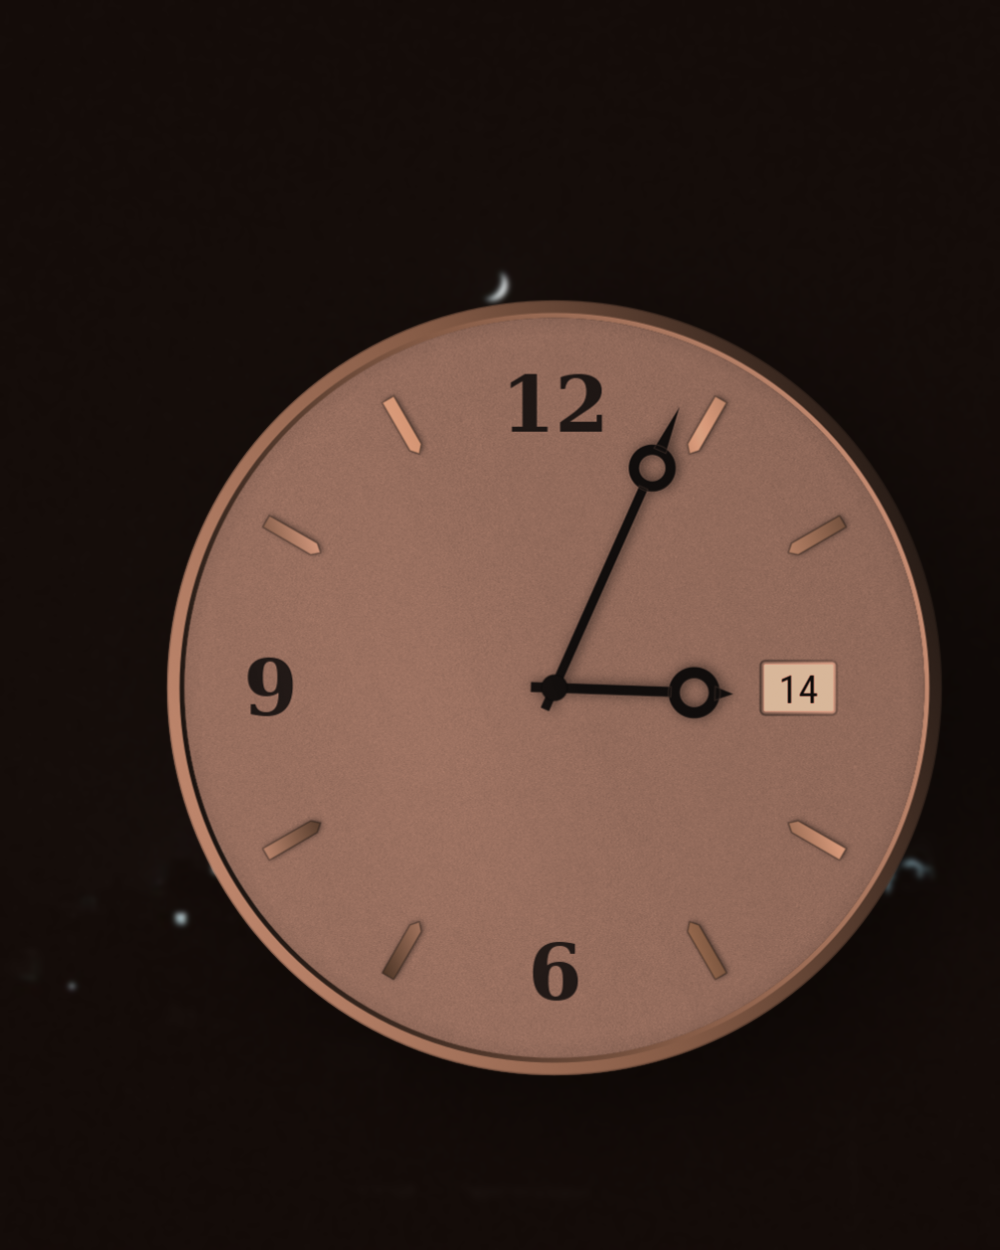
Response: 3:04
